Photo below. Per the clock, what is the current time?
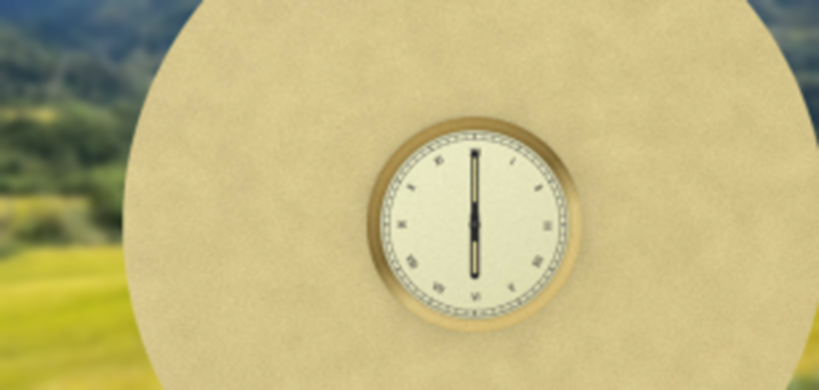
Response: 6:00
